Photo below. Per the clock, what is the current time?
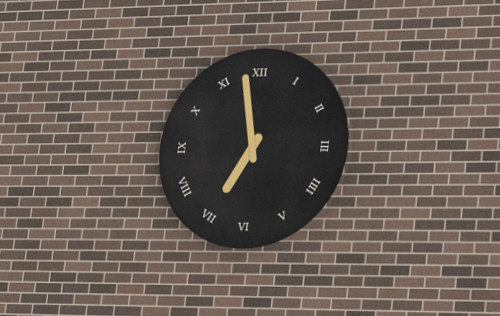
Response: 6:58
